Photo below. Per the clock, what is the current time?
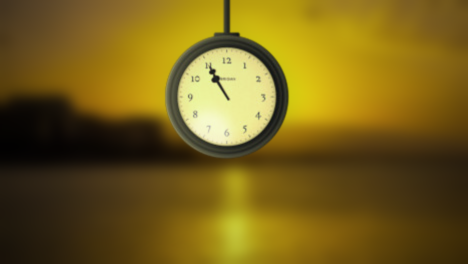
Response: 10:55
